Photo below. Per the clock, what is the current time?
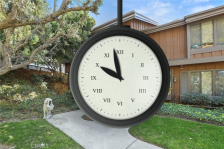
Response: 9:58
